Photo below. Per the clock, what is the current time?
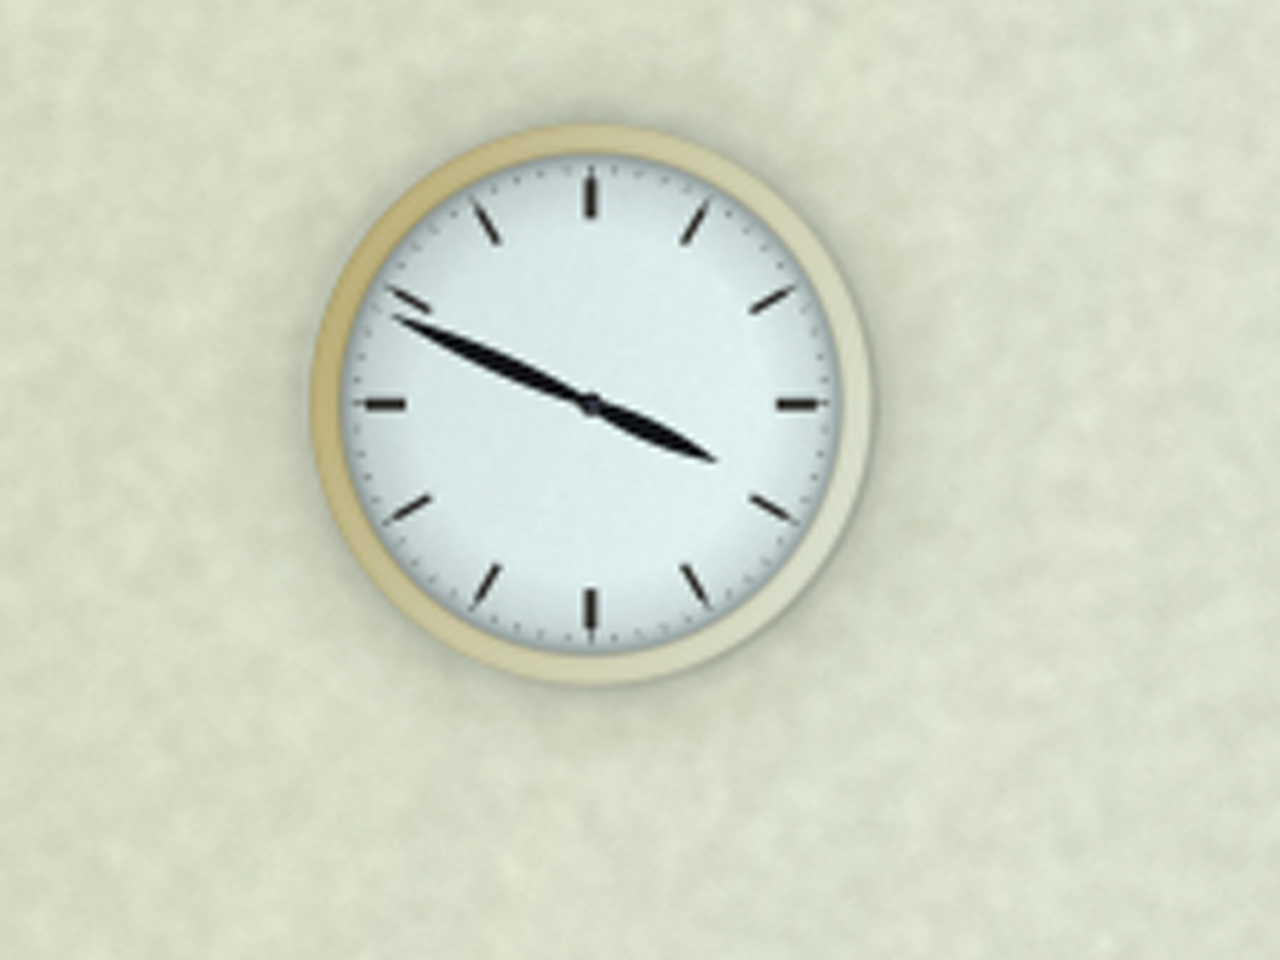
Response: 3:49
